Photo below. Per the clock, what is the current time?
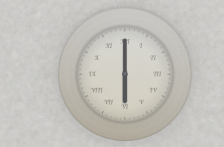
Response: 6:00
